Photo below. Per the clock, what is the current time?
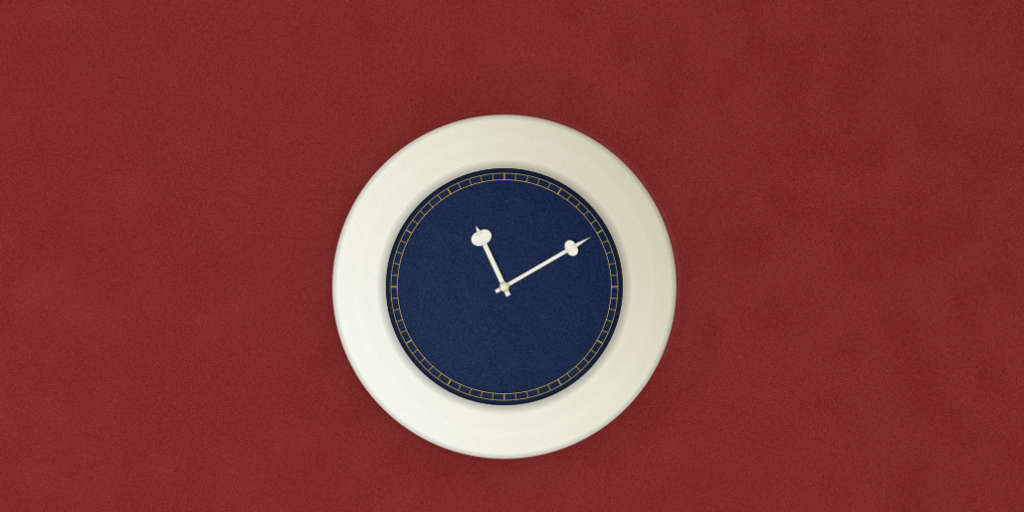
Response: 11:10
